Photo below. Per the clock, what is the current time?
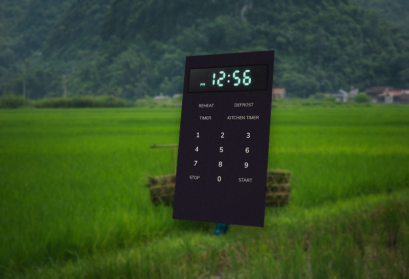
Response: 12:56
